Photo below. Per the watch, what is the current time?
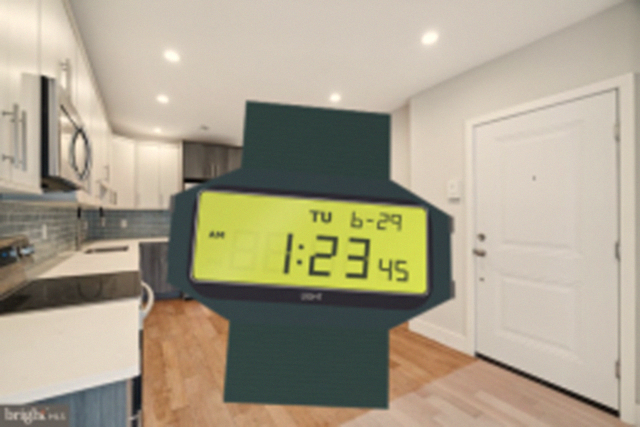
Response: 1:23:45
